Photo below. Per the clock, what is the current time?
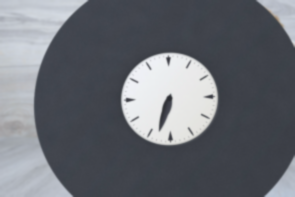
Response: 6:33
